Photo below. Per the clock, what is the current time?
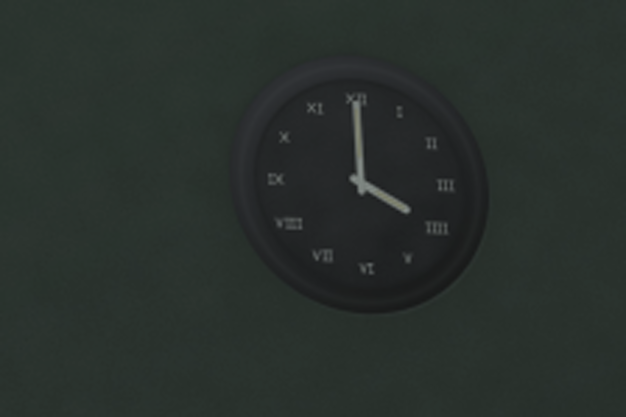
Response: 4:00
